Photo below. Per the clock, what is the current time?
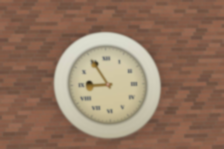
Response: 8:55
